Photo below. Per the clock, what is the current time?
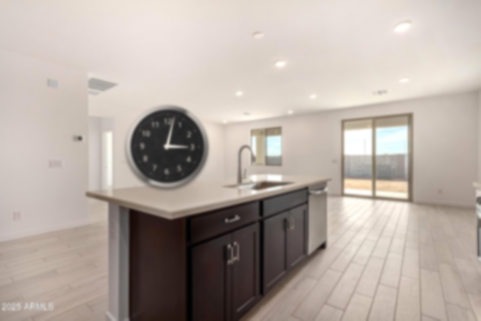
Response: 3:02
